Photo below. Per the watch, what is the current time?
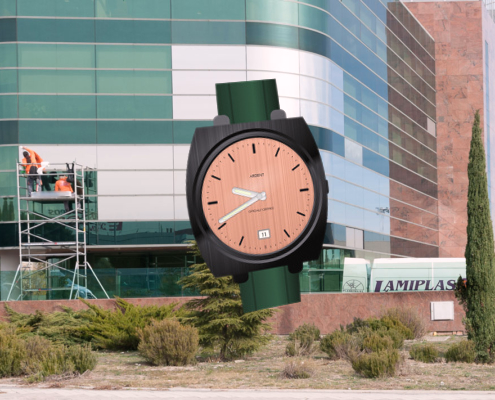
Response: 9:41
